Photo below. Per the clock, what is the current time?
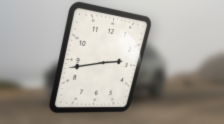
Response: 2:43
